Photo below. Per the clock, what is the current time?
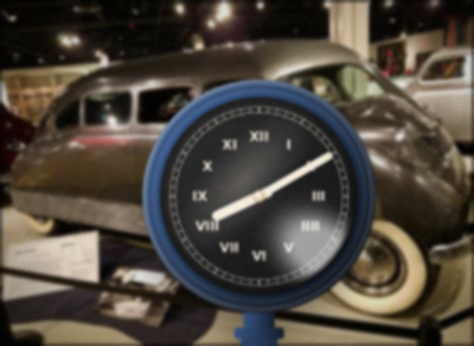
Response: 8:10
